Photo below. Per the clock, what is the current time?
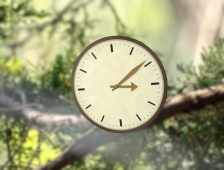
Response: 3:09
